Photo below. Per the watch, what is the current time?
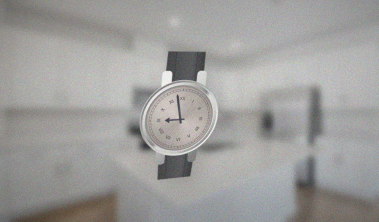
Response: 8:58
